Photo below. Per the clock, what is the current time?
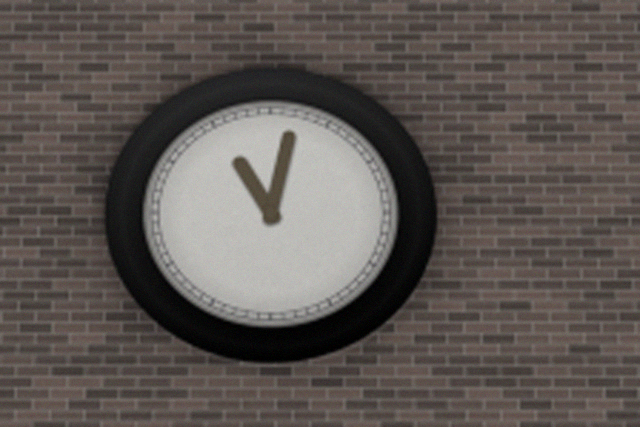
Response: 11:02
